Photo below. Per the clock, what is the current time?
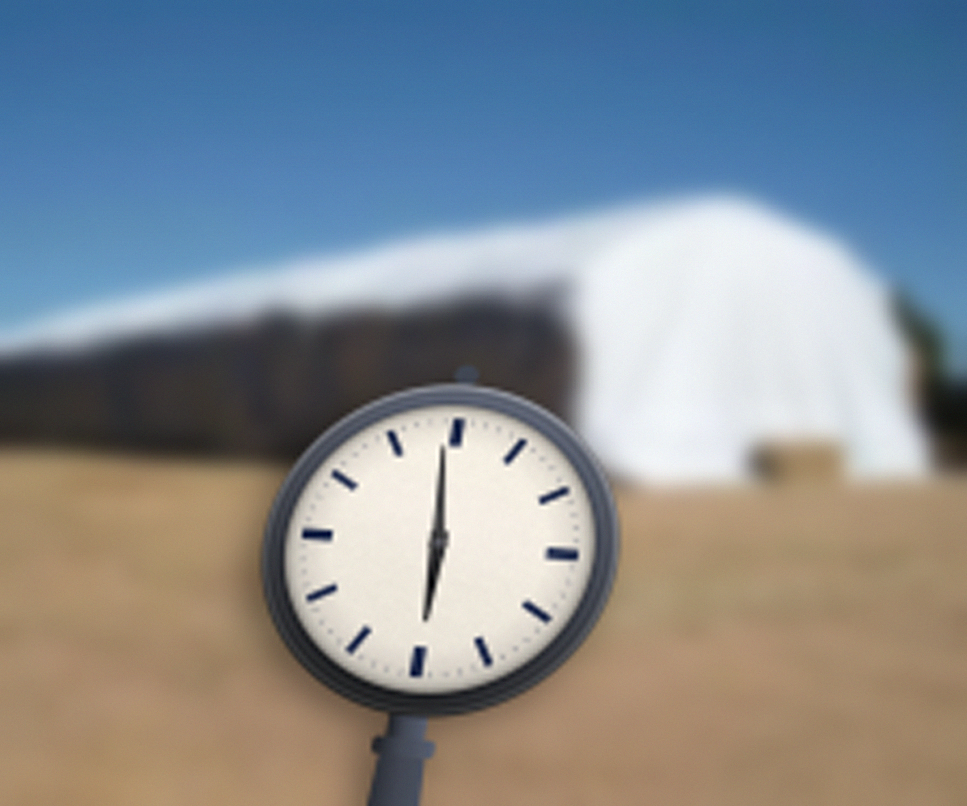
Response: 5:59
